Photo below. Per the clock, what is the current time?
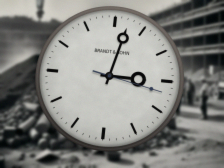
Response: 3:02:17
